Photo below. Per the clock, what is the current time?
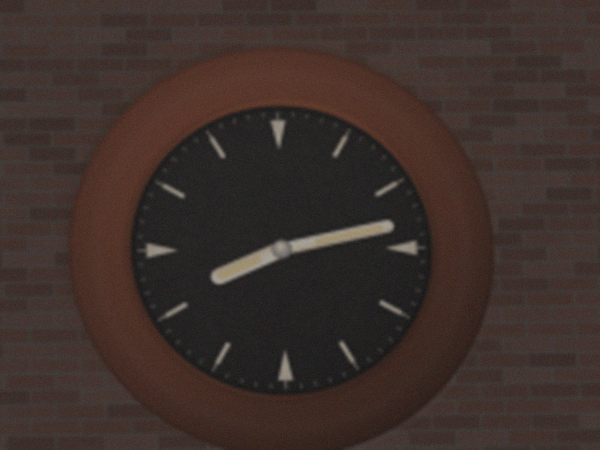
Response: 8:13
